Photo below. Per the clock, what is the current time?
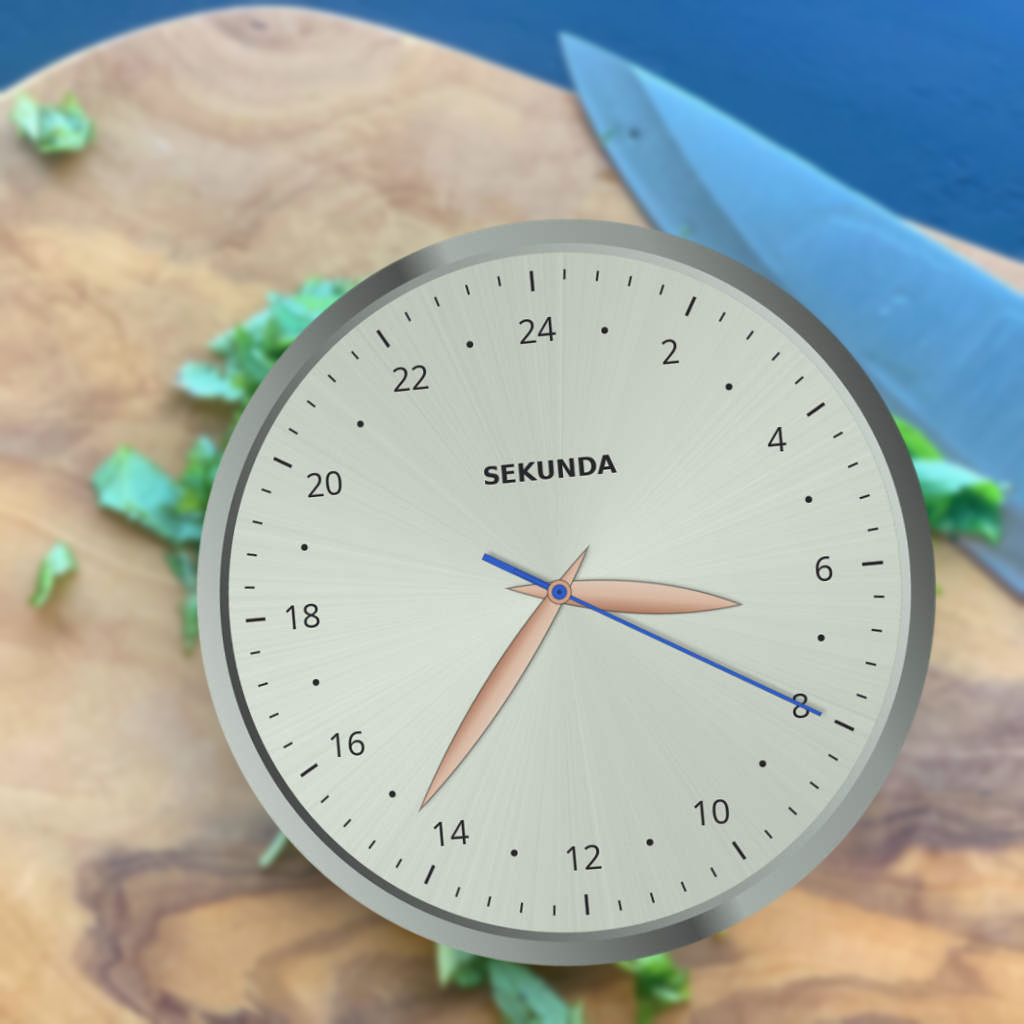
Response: 6:36:20
